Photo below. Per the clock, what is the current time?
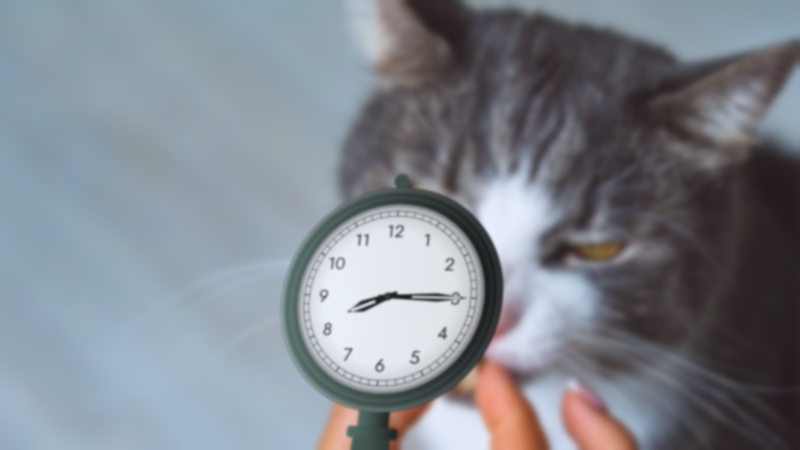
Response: 8:15
